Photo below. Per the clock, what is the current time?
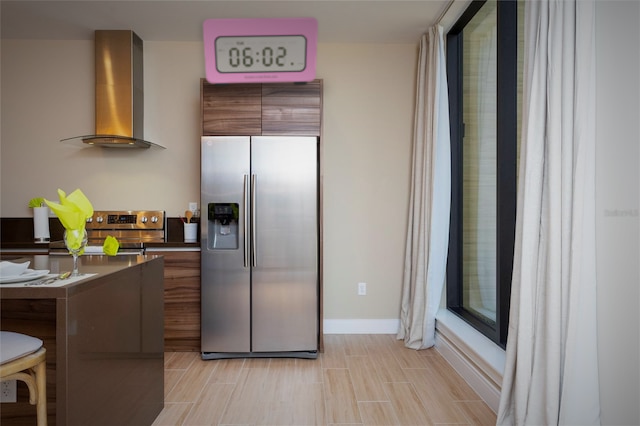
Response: 6:02
